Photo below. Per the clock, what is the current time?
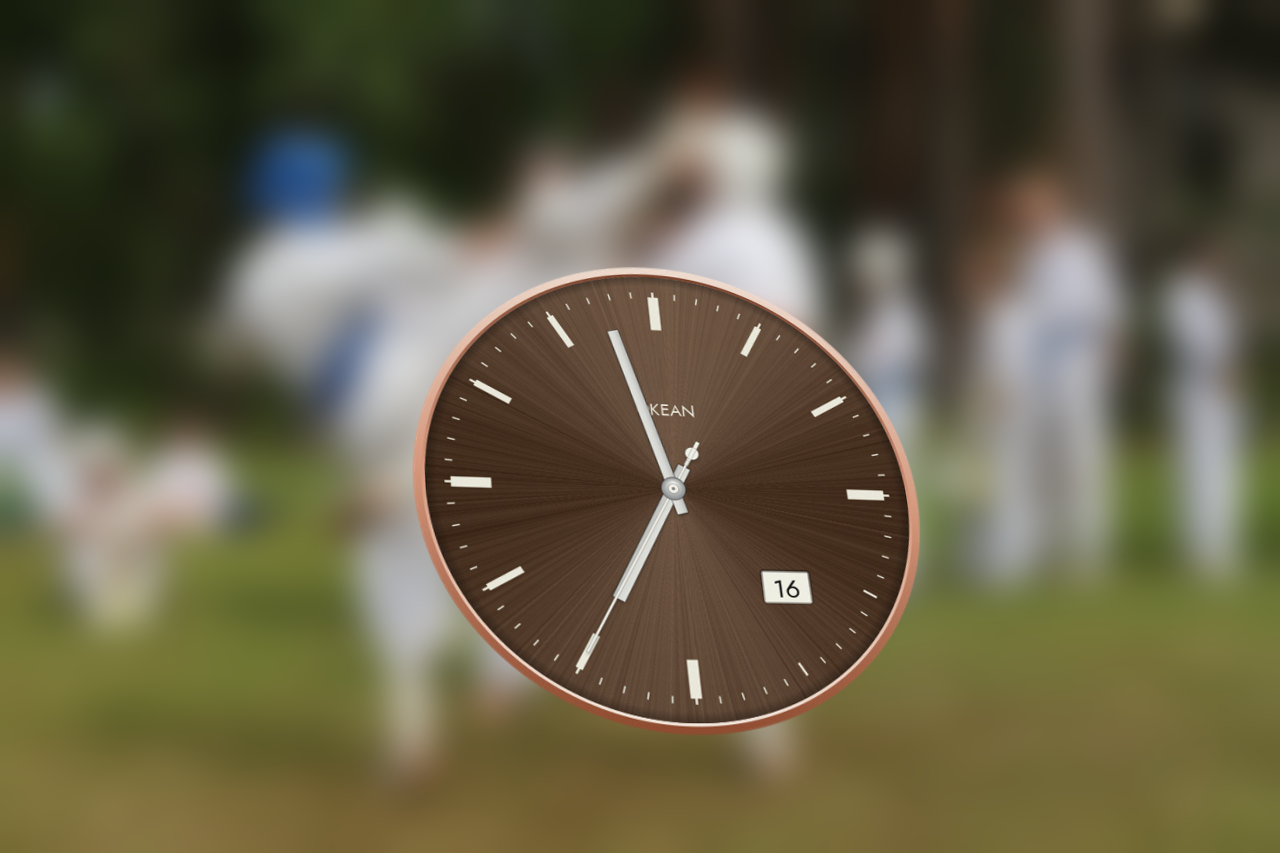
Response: 6:57:35
